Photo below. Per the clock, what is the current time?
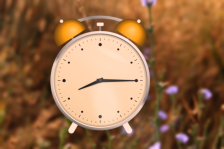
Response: 8:15
